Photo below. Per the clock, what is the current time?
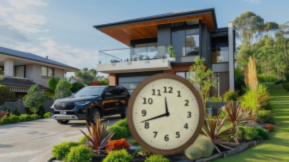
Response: 11:42
